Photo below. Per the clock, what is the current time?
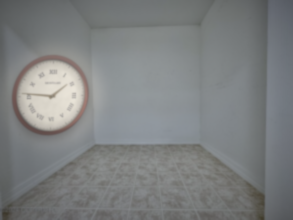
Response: 1:46
